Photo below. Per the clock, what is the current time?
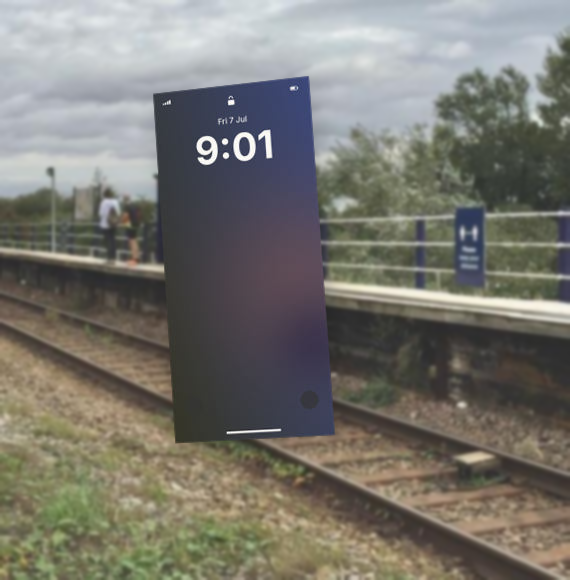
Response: 9:01
